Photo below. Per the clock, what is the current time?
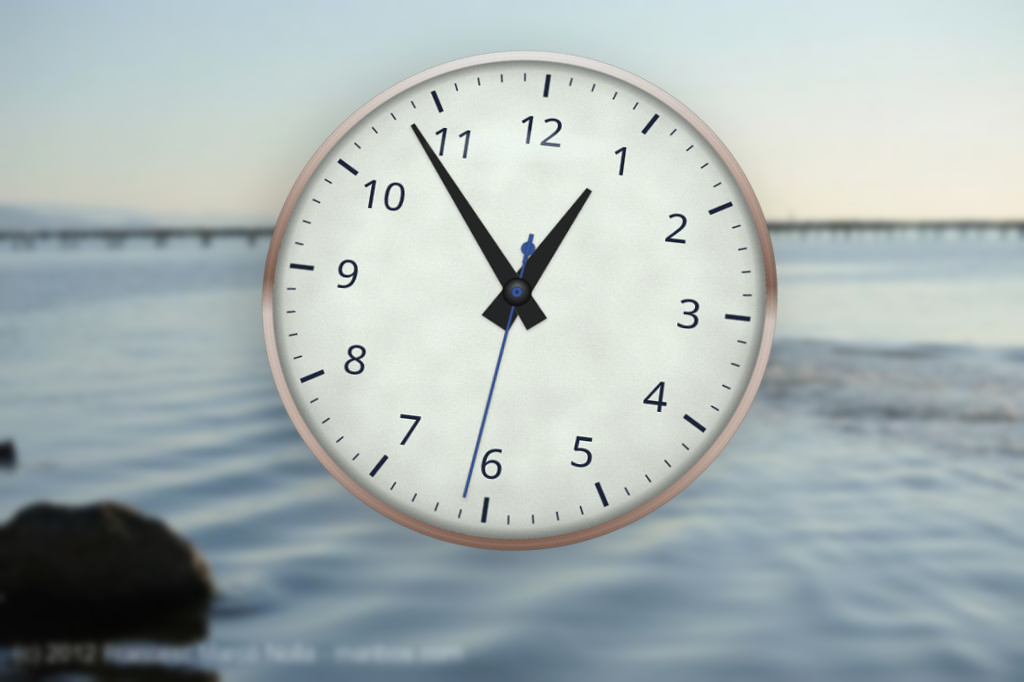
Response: 12:53:31
